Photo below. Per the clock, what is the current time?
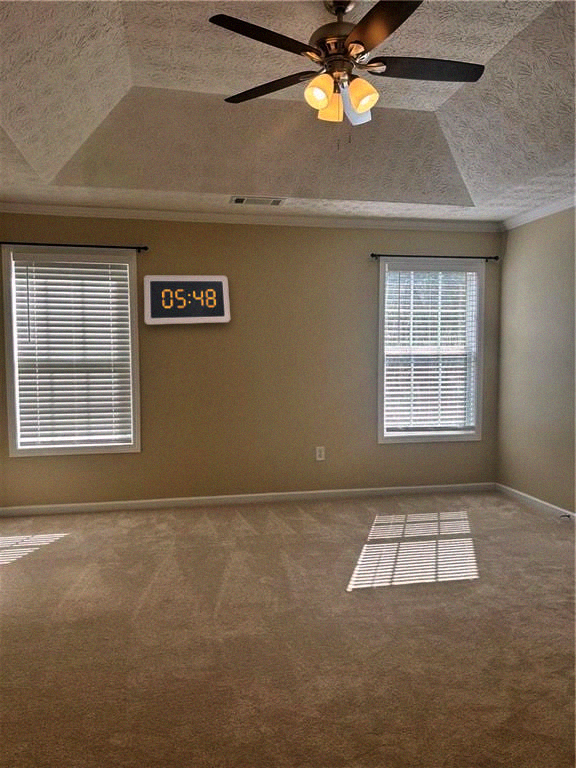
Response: 5:48
